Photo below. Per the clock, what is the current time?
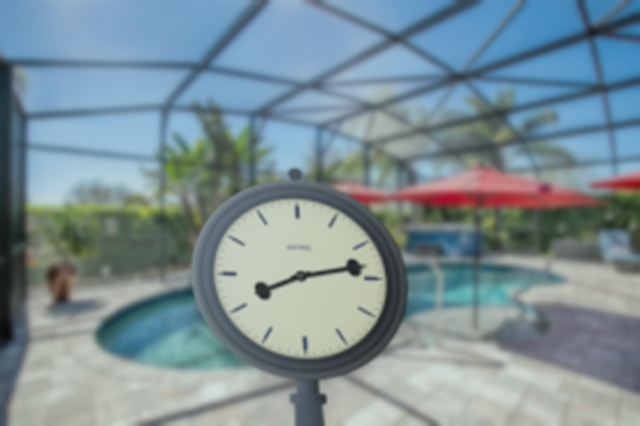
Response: 8:13
